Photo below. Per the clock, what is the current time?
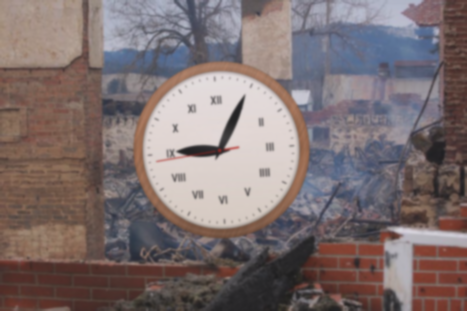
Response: 9:04:44
